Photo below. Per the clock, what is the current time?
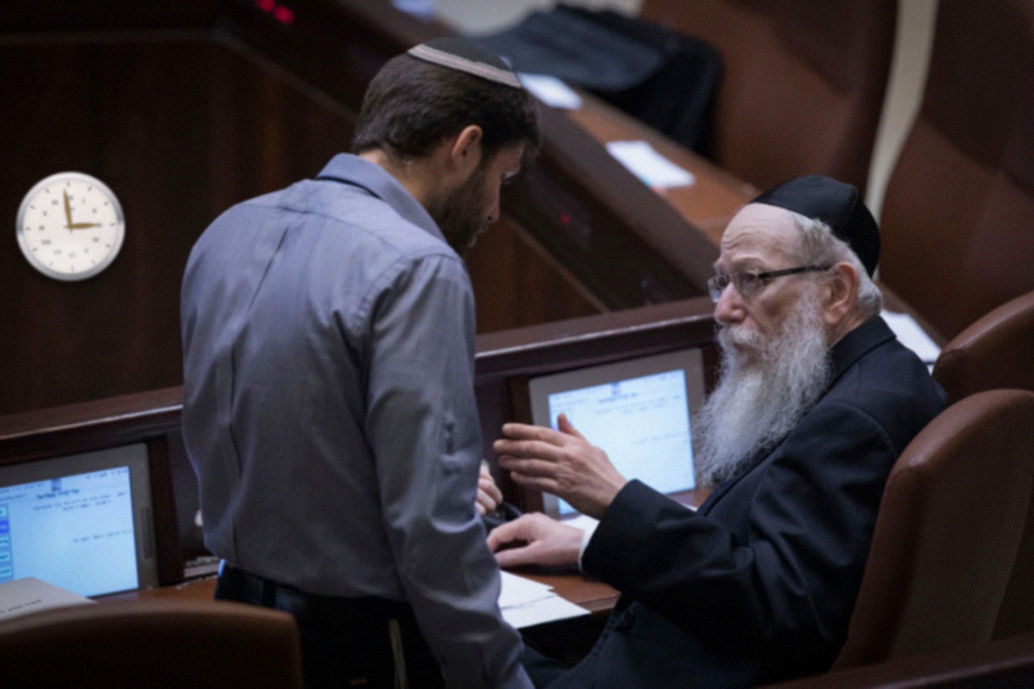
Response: 2:59
